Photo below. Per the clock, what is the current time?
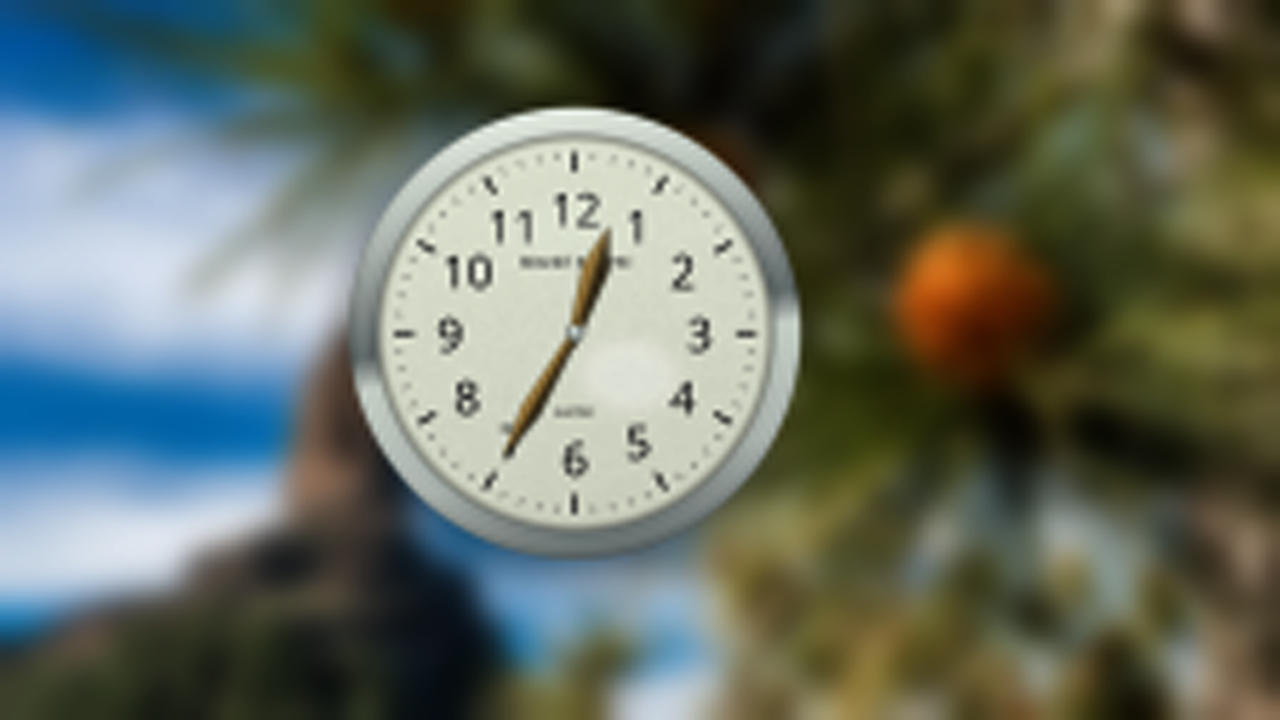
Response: 12:35
